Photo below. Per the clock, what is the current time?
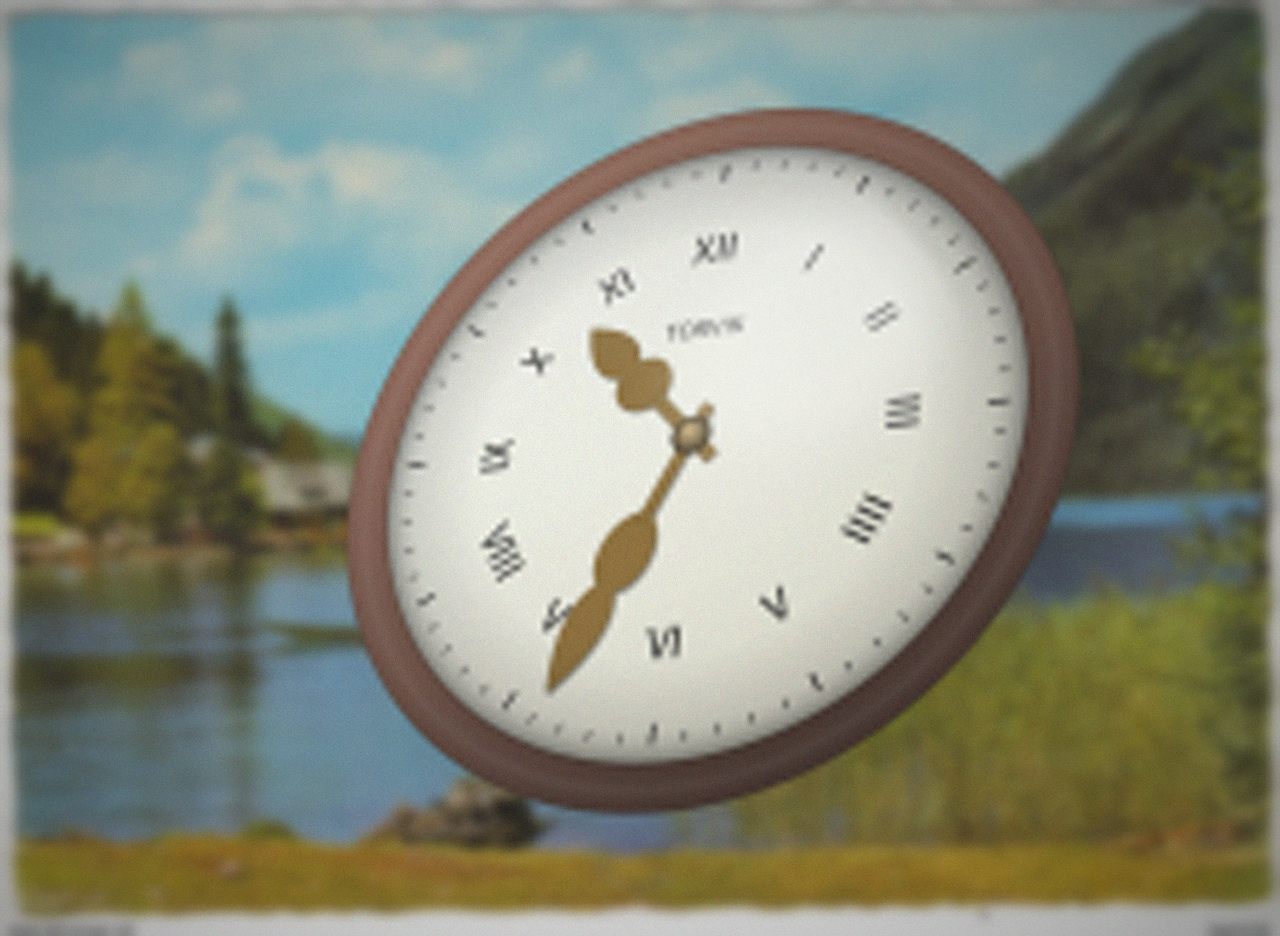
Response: 10:34
